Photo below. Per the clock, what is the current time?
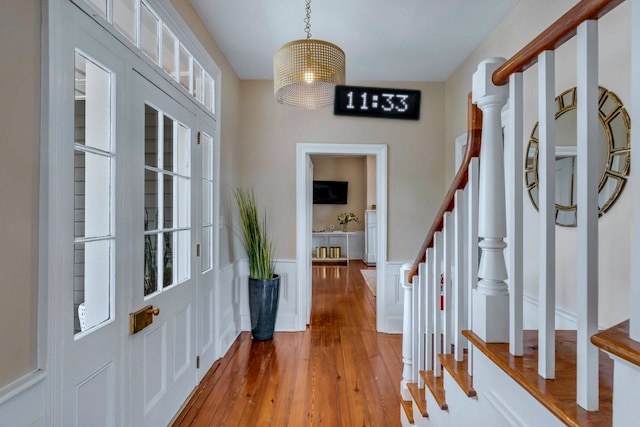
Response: 11:33
